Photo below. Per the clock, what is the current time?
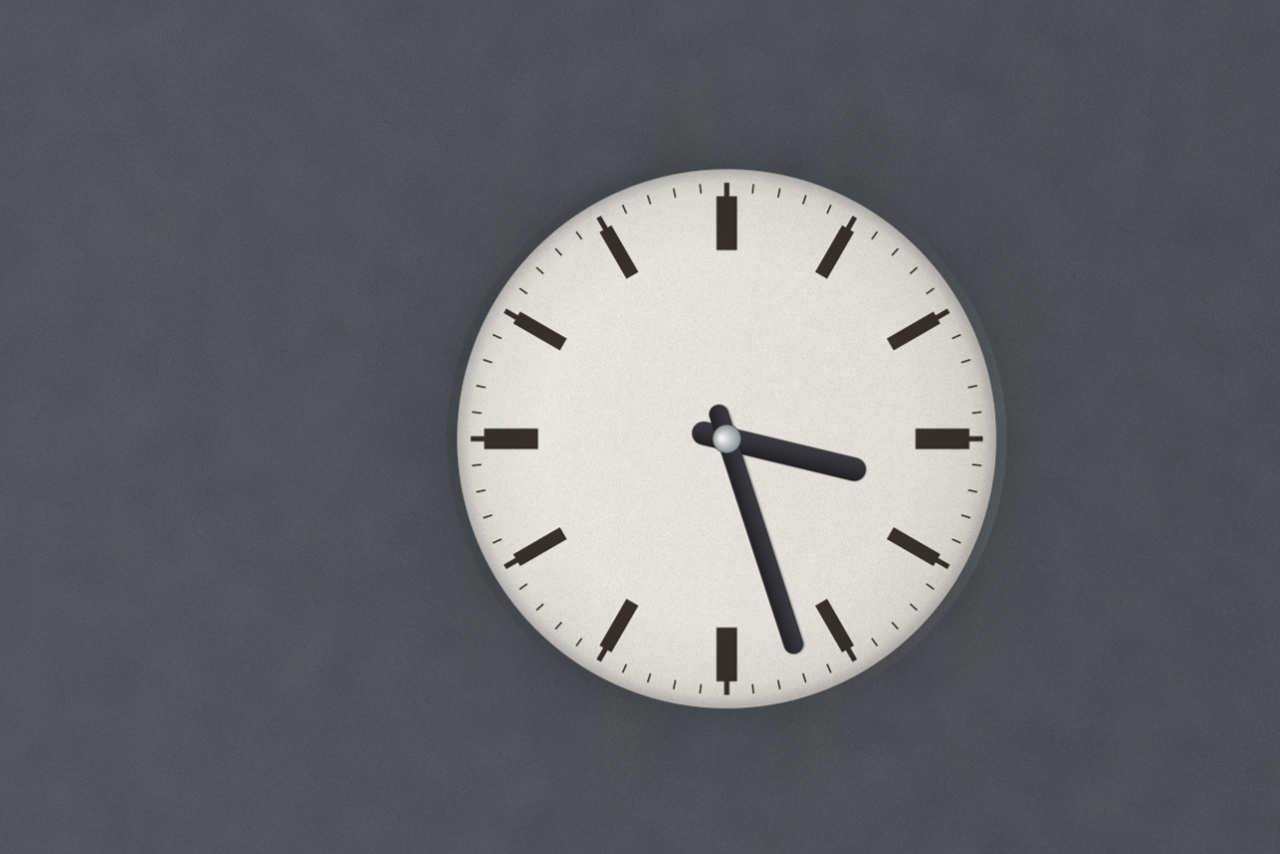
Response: 3:27
